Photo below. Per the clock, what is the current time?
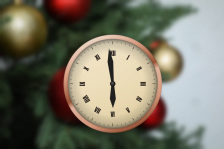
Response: 5:59
